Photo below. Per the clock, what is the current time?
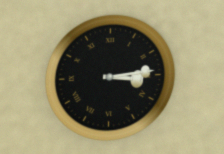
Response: 3:14
